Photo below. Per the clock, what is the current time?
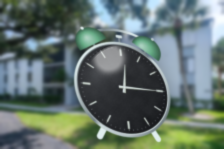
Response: 12:15
